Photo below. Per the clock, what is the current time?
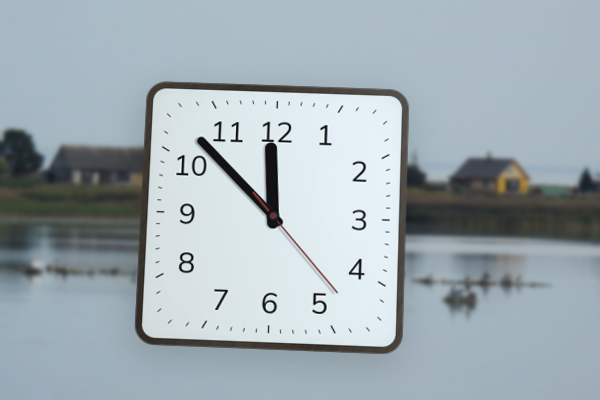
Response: 11:52:23
